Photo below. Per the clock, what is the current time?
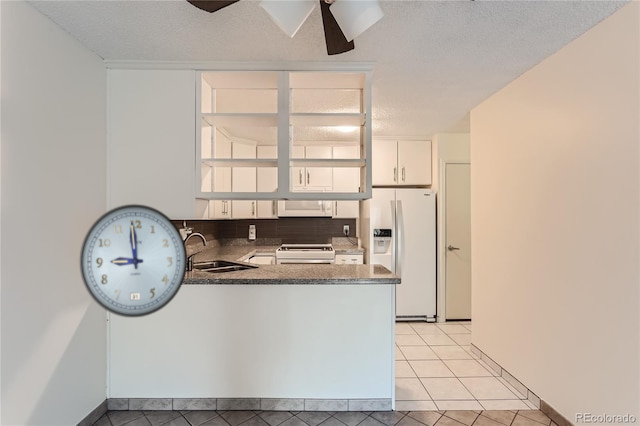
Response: 8:59
